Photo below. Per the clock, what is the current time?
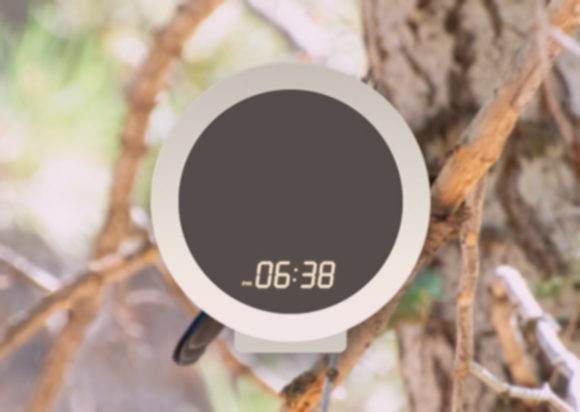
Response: 6:38
